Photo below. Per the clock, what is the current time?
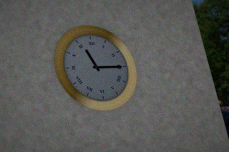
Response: 11:15
